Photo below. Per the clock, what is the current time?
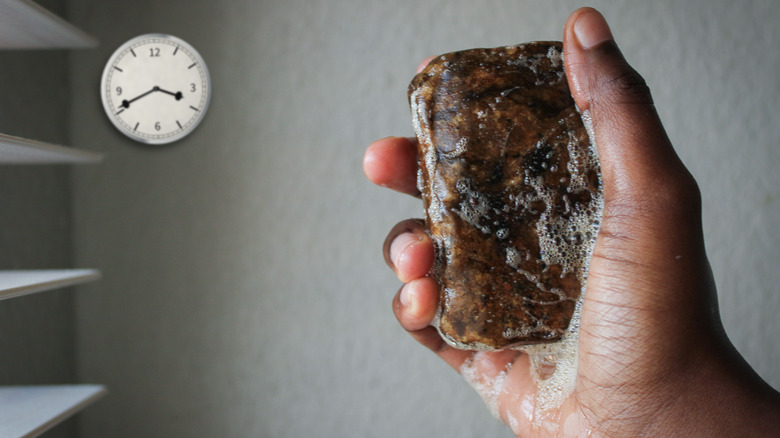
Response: 3:41
